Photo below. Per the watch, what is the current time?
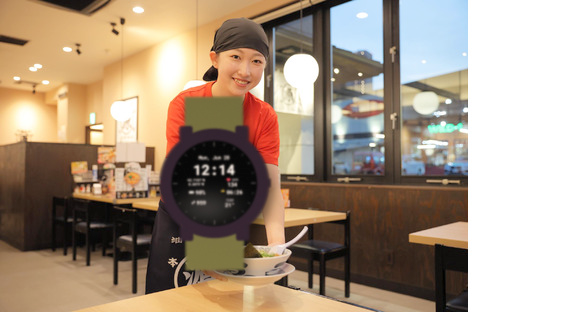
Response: 12:14
